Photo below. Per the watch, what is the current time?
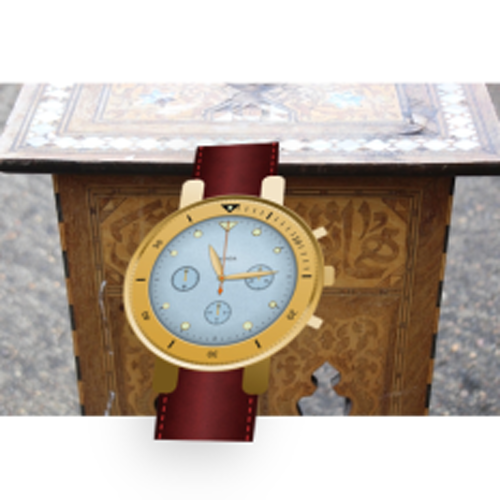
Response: 11:14
